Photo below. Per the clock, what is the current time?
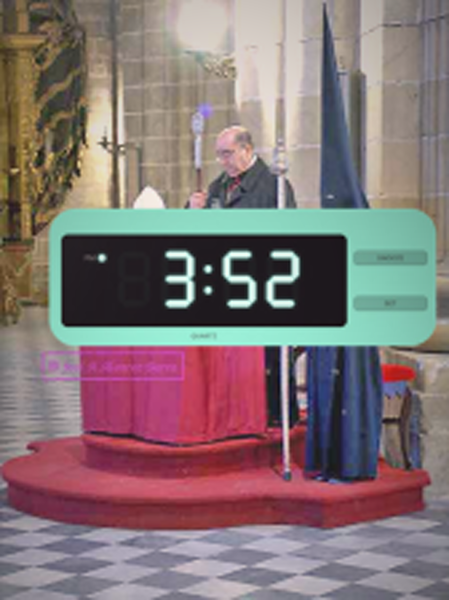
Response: 3:52
